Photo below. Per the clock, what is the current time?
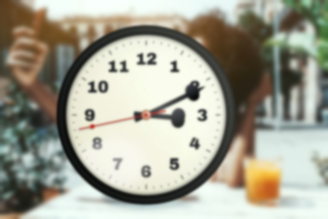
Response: 3:10:43
